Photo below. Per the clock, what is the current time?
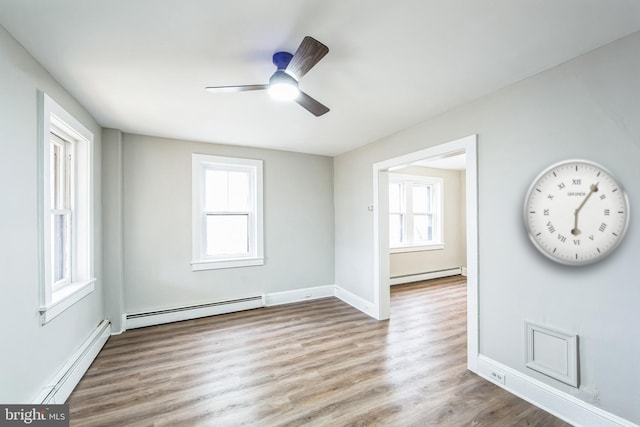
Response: 6:06
